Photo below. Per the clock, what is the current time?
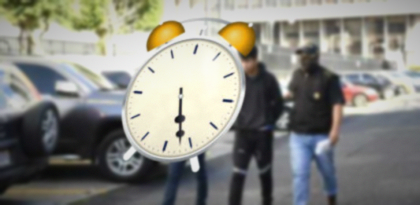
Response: 5:27
